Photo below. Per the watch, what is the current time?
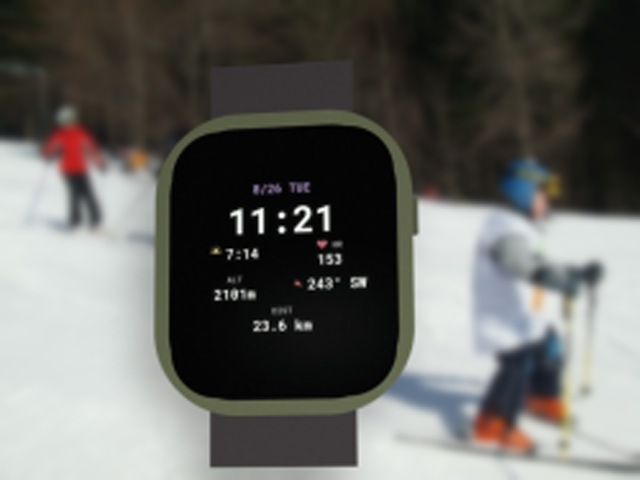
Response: 11:21
